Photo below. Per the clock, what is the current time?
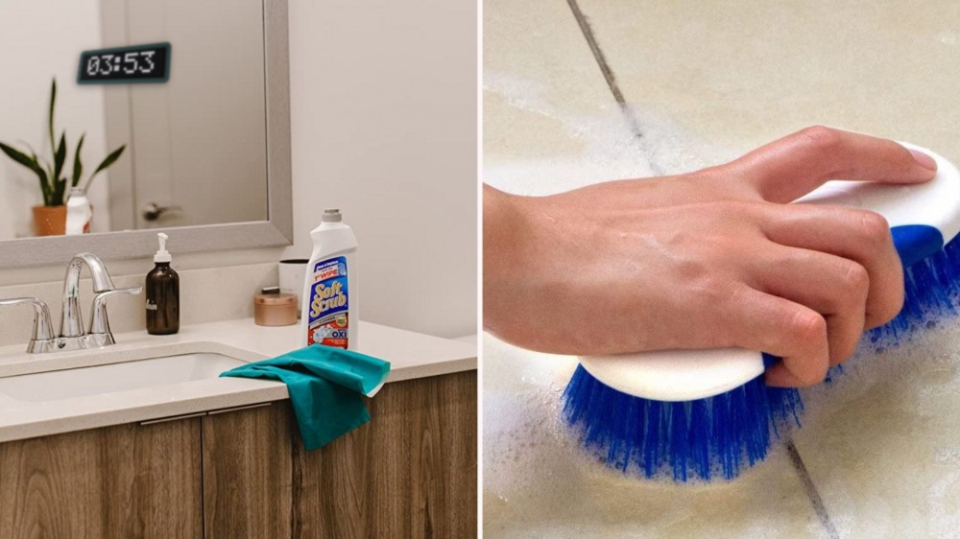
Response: 3:53
